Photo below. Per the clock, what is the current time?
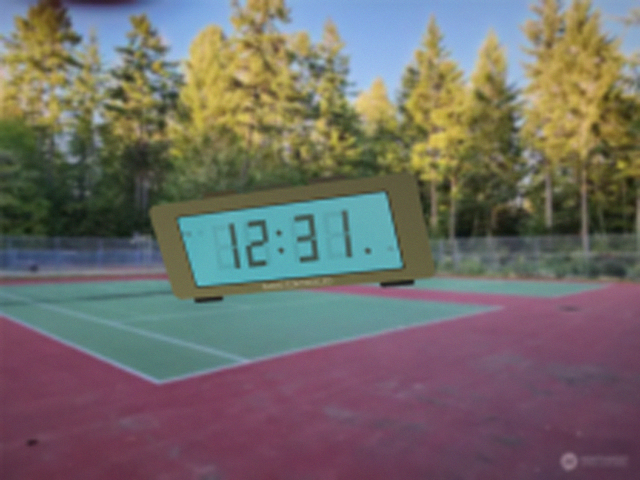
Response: 12:31
